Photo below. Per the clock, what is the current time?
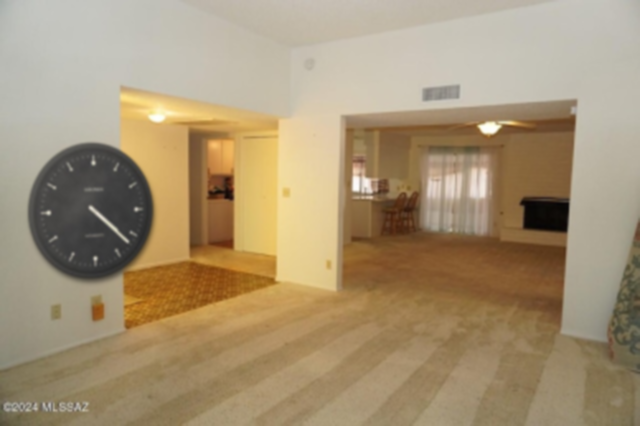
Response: 4:22
